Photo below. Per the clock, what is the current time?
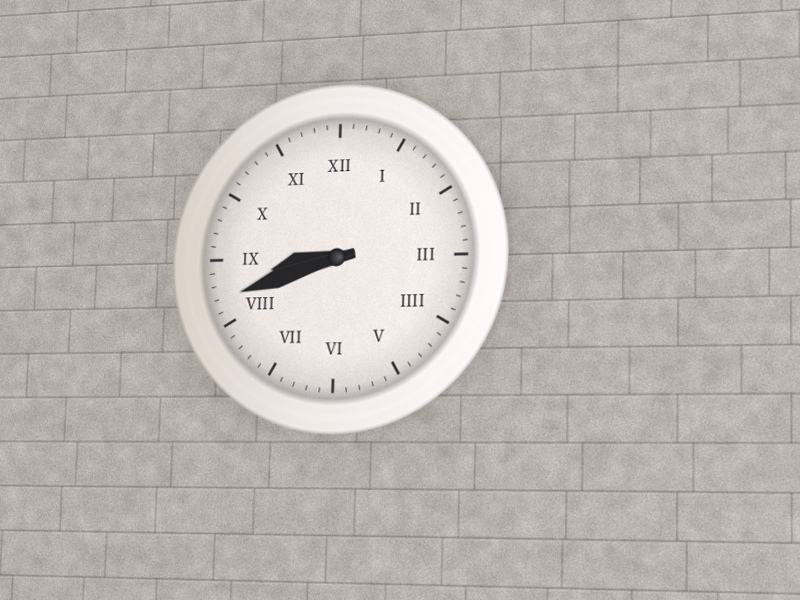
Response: 8:42
